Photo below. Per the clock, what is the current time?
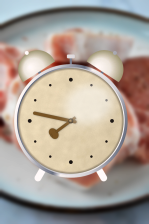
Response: 7:47
